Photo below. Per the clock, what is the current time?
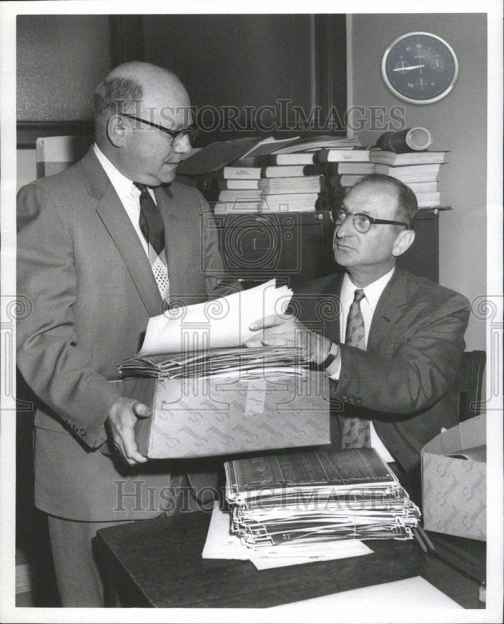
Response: 8:44
